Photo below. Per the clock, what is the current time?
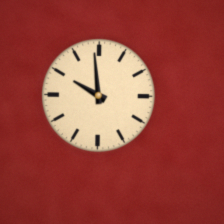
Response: 9:59
